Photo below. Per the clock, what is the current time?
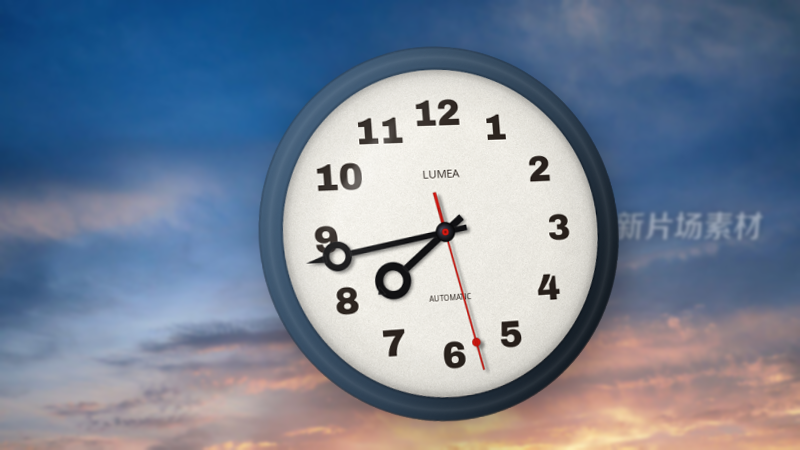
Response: 7:43:28
